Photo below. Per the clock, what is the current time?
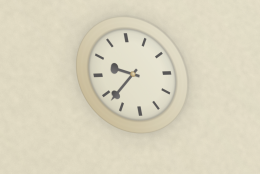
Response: 9:38
